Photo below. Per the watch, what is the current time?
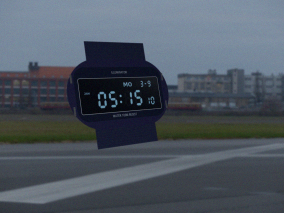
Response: 5:15:10
